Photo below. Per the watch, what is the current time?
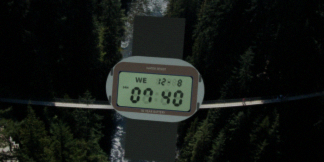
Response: 7:40
